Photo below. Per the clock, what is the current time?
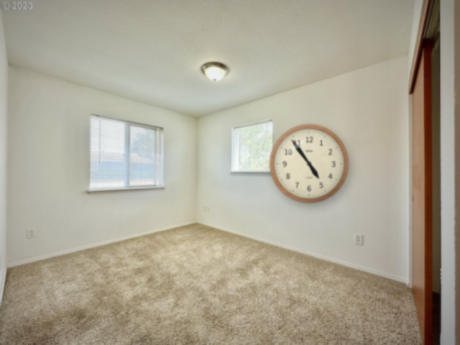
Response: 4:54
